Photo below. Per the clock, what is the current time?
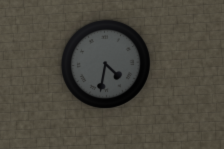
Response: 4:32
